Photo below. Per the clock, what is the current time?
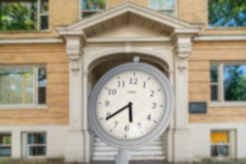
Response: 5:39
